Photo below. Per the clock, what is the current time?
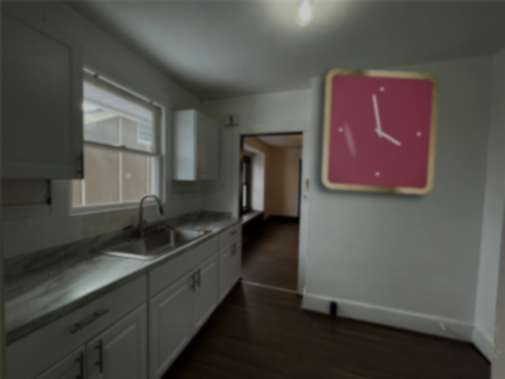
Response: 3:58
